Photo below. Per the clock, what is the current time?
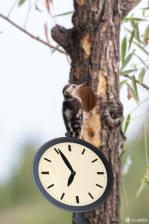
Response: 6:56
